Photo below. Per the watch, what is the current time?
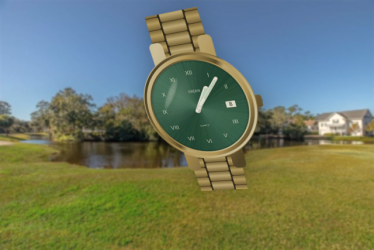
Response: 1:07
